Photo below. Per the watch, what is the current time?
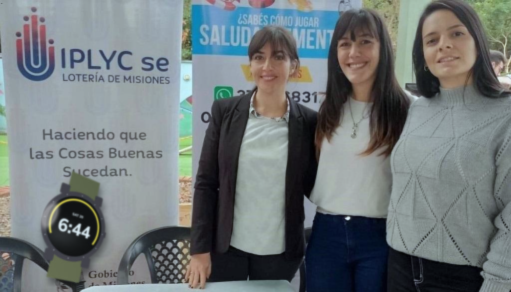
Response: 6:44
